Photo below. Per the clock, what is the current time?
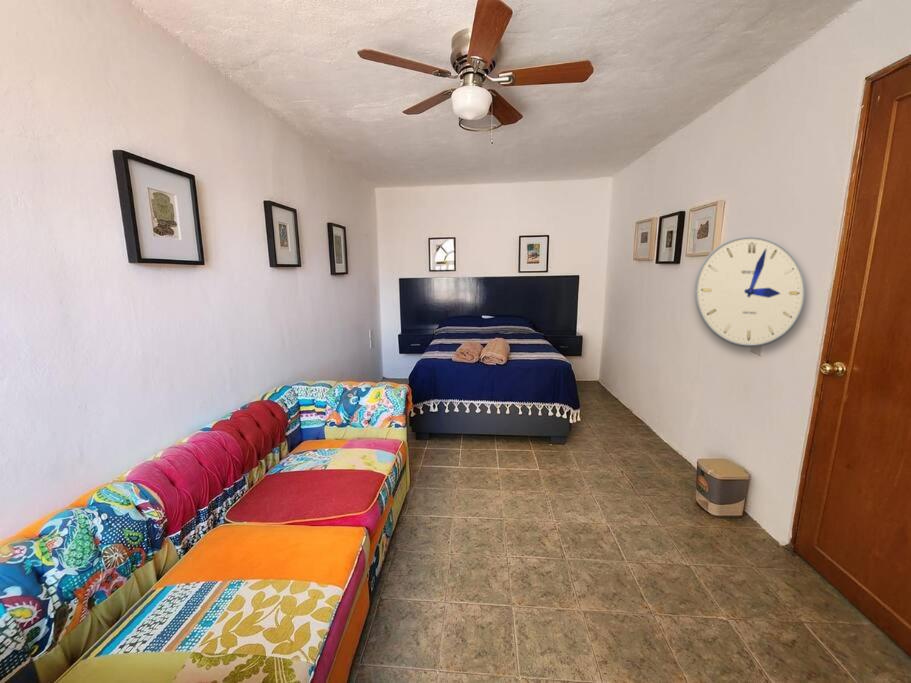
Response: 3:03
